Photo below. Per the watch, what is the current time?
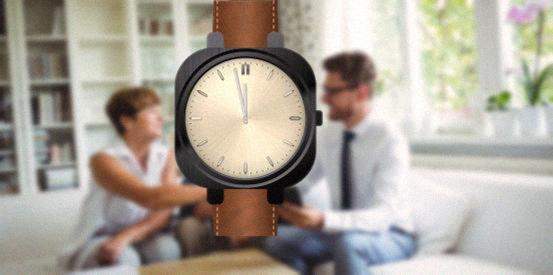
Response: 11:58
